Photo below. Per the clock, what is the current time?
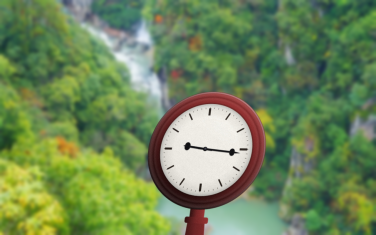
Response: 9:16
